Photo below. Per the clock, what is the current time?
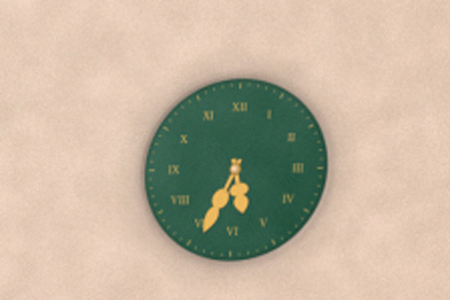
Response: 5:34
